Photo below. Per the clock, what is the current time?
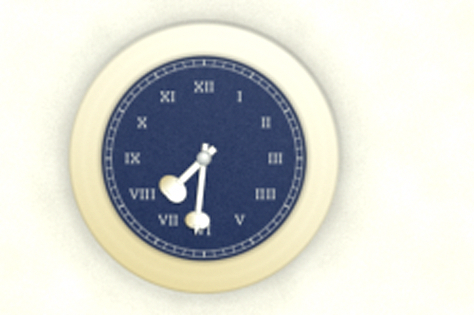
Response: 7:31
